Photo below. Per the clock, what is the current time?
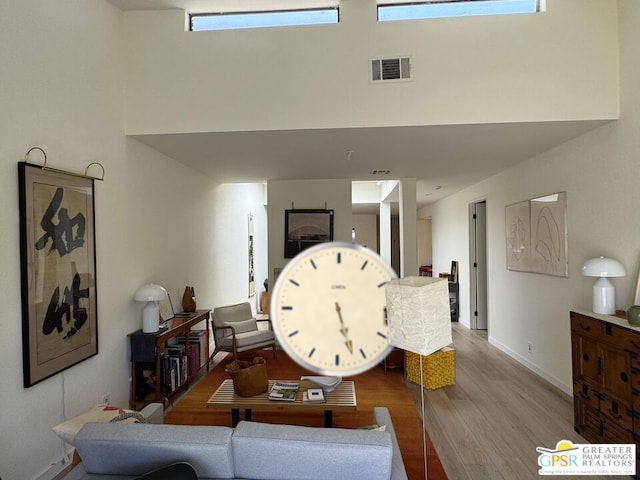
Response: 5:27
